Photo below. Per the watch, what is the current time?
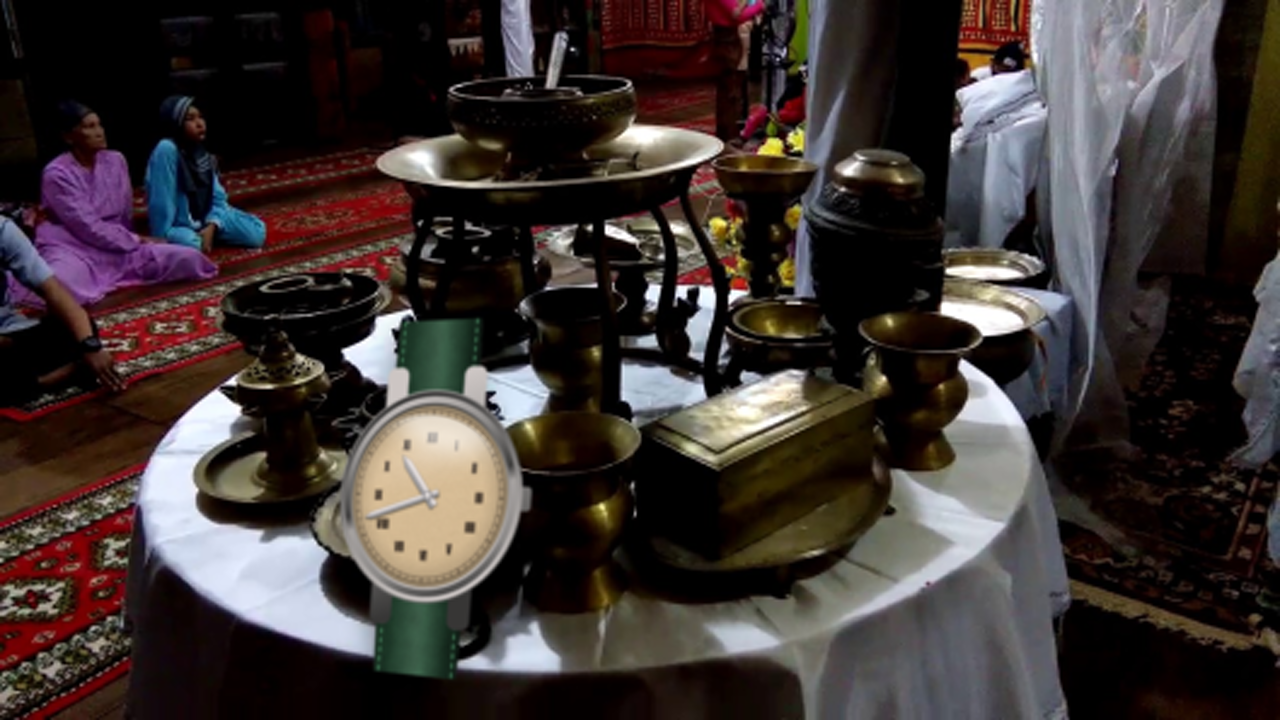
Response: 10:42
